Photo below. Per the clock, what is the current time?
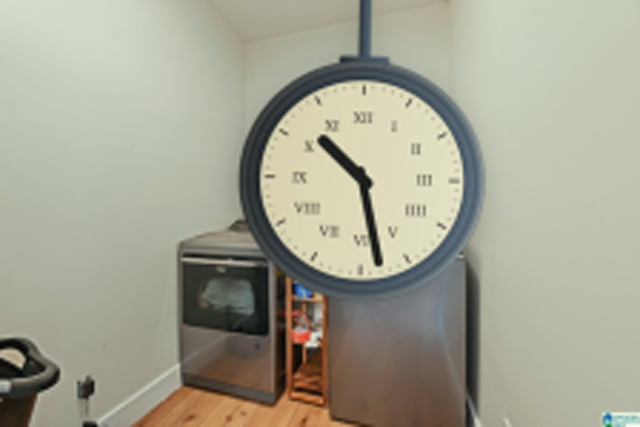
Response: 10:28
